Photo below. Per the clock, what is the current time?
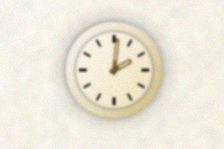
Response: 2:01
